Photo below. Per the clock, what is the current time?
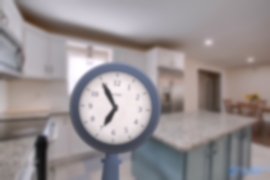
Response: 6:55
